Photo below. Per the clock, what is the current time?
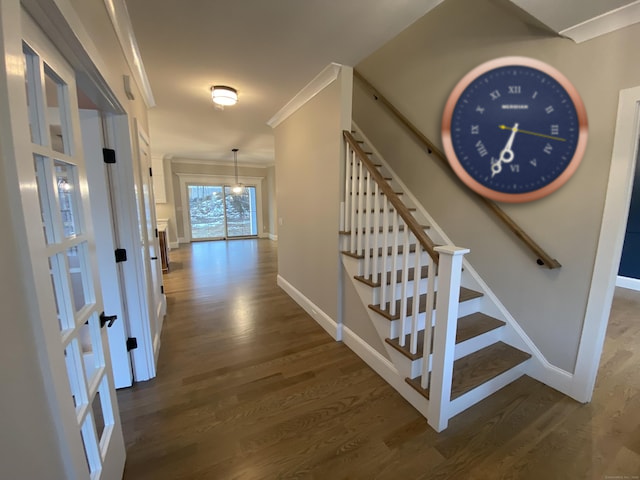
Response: 6:34:17
